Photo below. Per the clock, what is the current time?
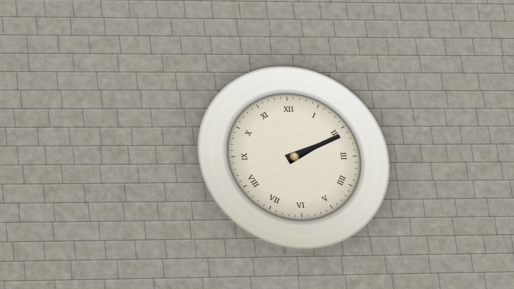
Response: 2:11
